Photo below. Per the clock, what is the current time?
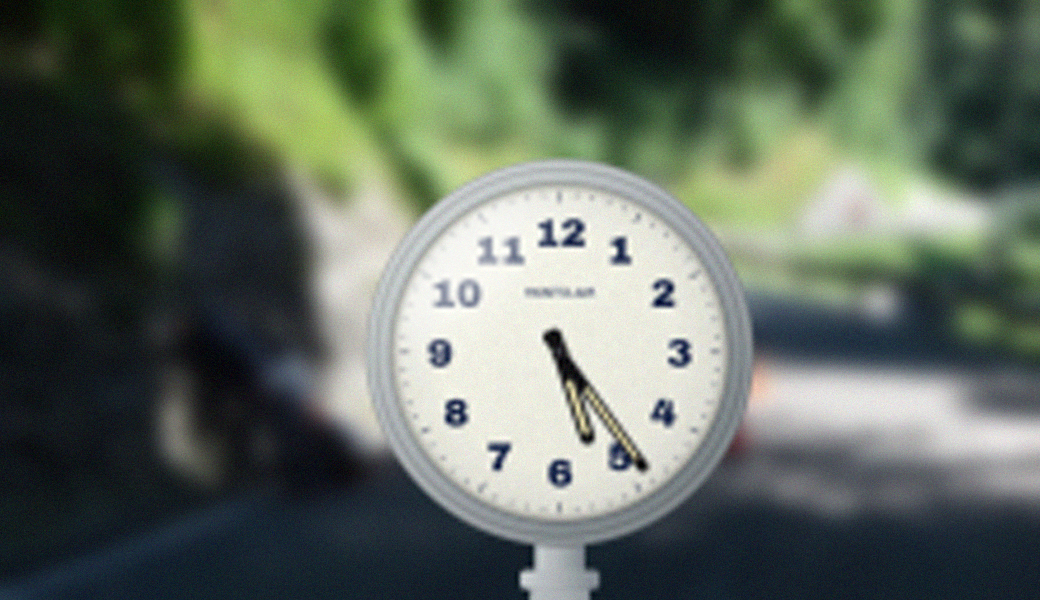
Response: 5:24
